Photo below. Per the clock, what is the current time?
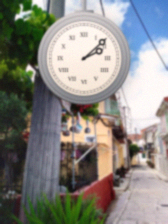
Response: 2:08
